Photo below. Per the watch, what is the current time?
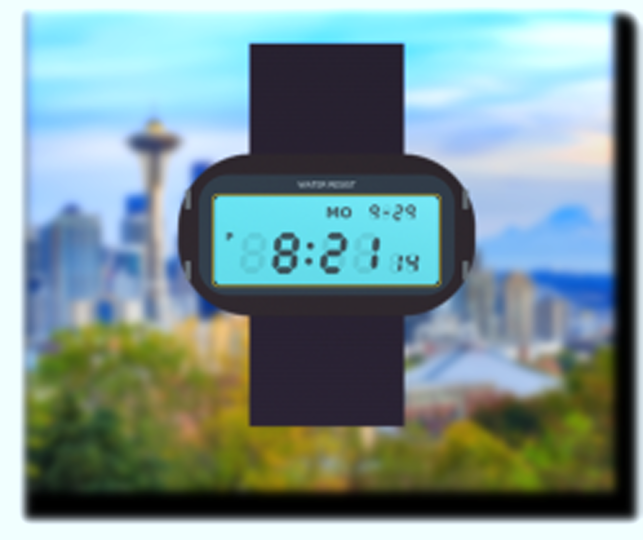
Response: 8:21:14
